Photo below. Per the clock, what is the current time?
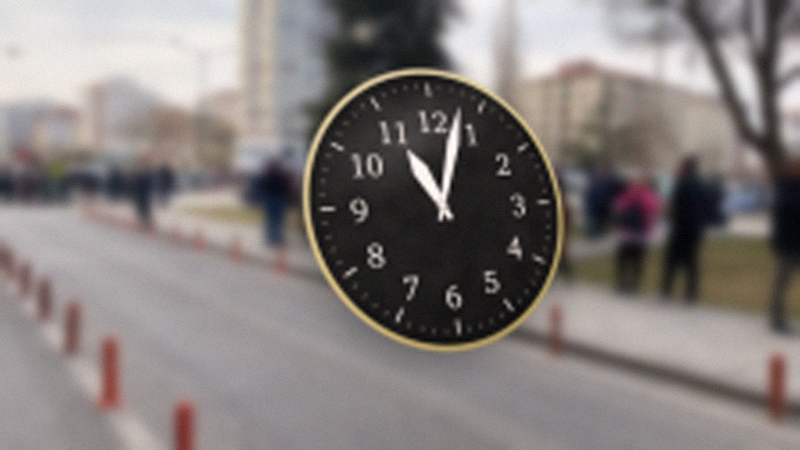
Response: 11:03
